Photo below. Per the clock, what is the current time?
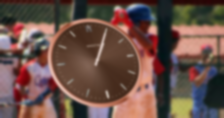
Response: 1:05
